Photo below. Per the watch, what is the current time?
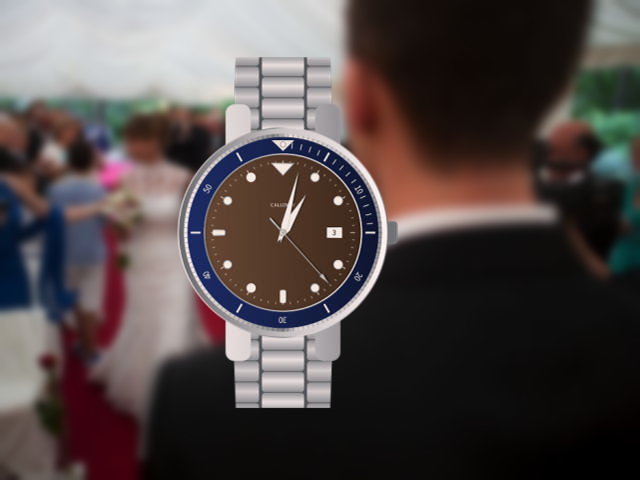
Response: 1:02:23
